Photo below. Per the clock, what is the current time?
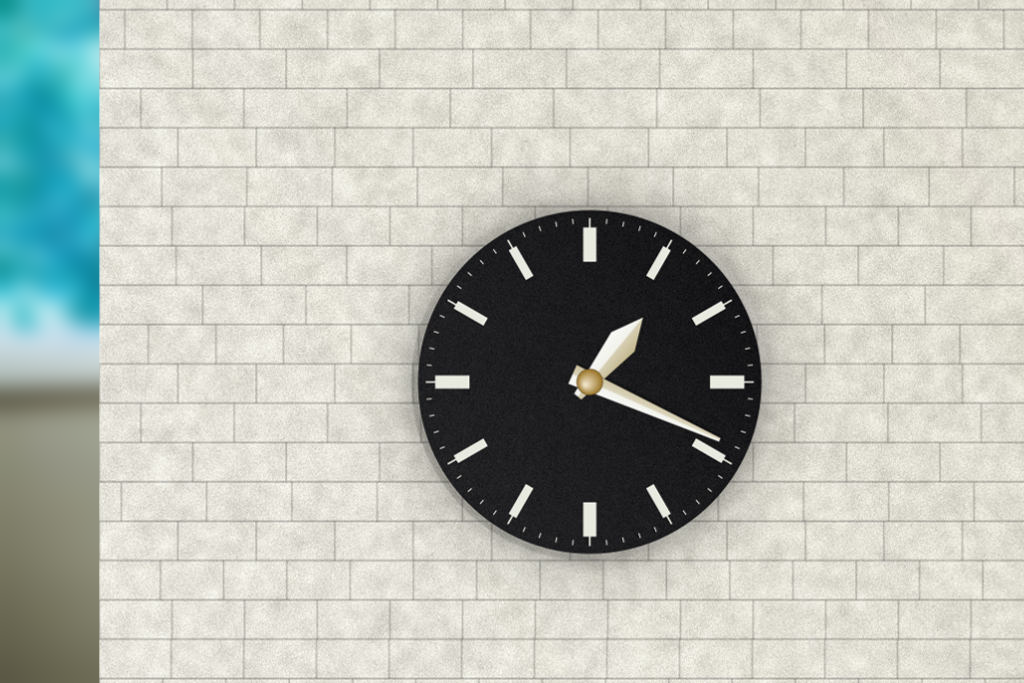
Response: 1:19
